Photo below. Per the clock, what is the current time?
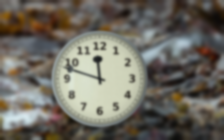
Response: 11:48
